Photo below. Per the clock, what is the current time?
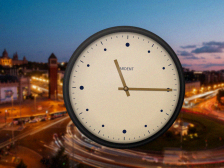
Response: 11:15
